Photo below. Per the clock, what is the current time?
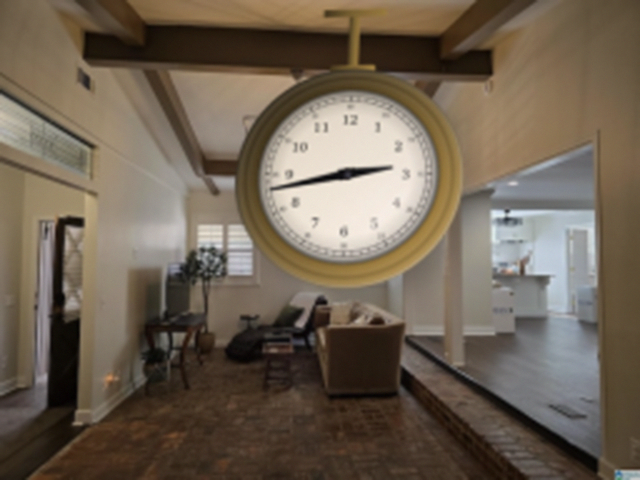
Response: 2:43
